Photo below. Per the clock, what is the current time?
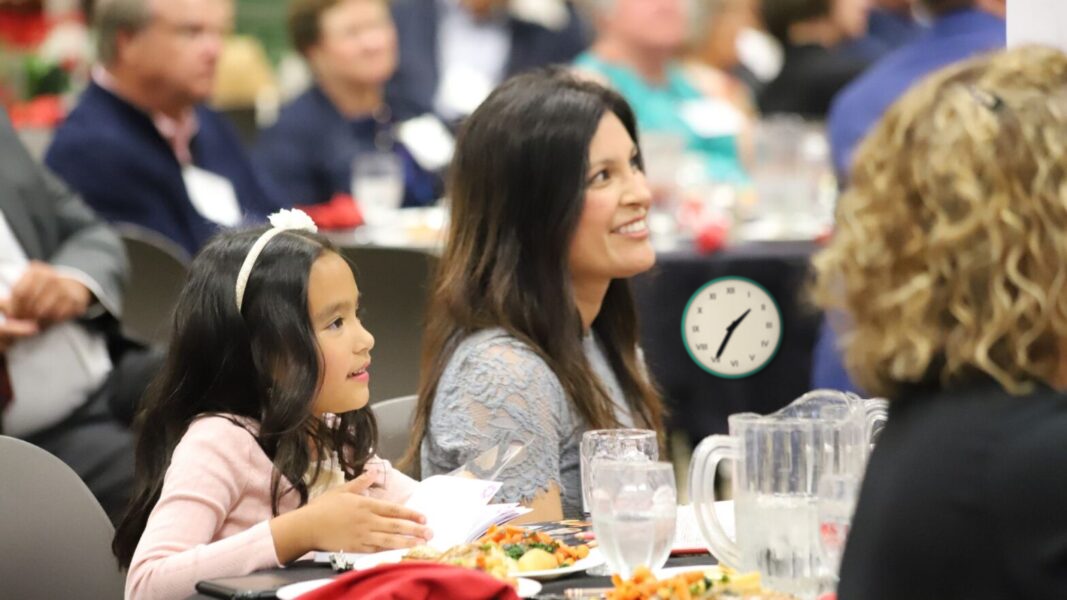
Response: 1:35
